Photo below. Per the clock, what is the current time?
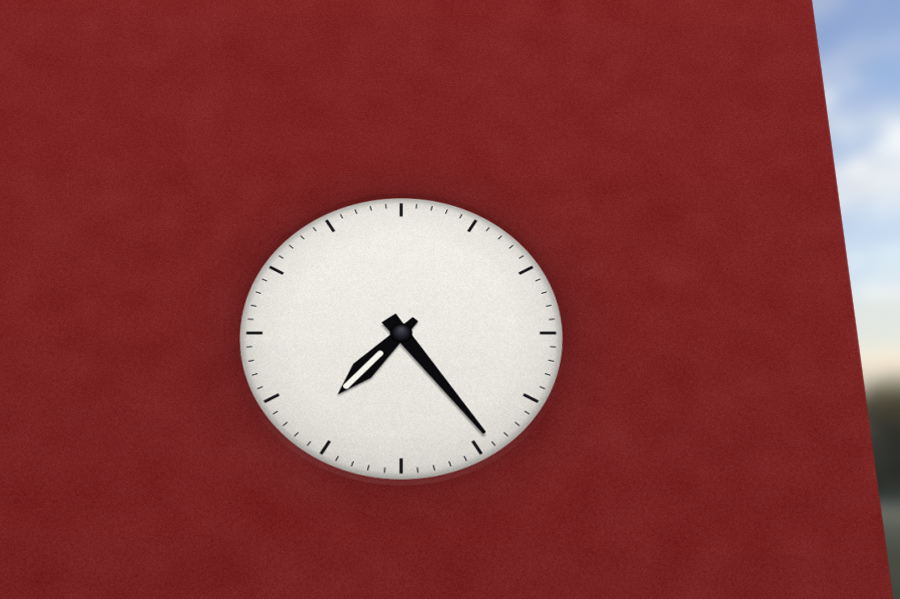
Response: 7:24
